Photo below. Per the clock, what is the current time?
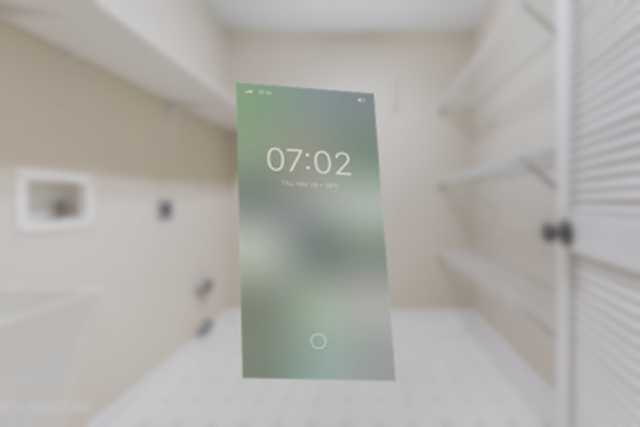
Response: 7:02
